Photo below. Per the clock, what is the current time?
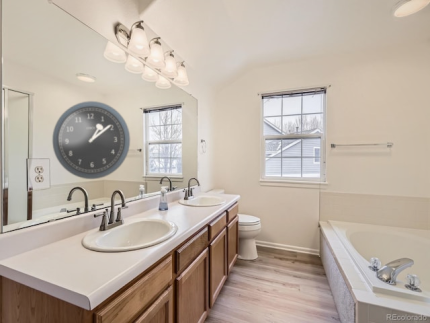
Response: 1:09
